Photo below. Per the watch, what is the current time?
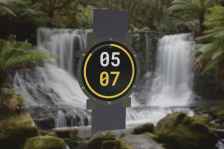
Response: 5:07
